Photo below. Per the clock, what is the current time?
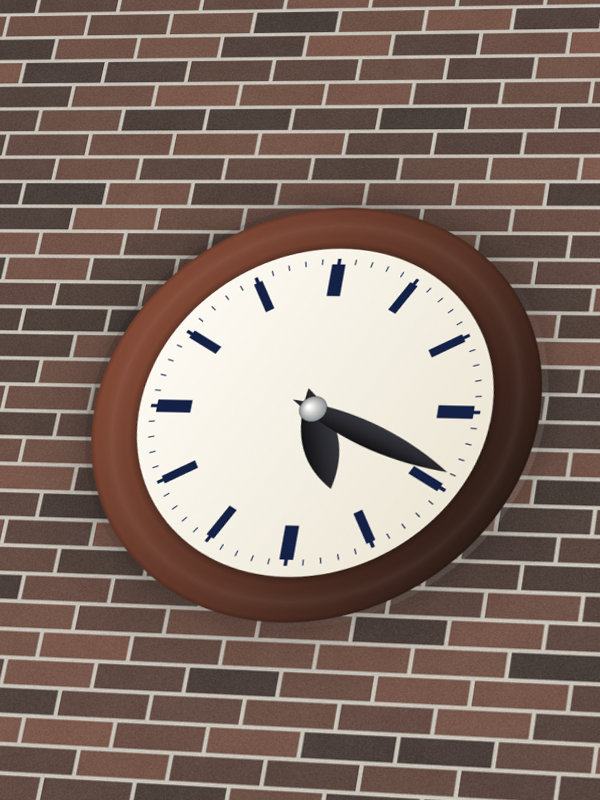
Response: 5:19
